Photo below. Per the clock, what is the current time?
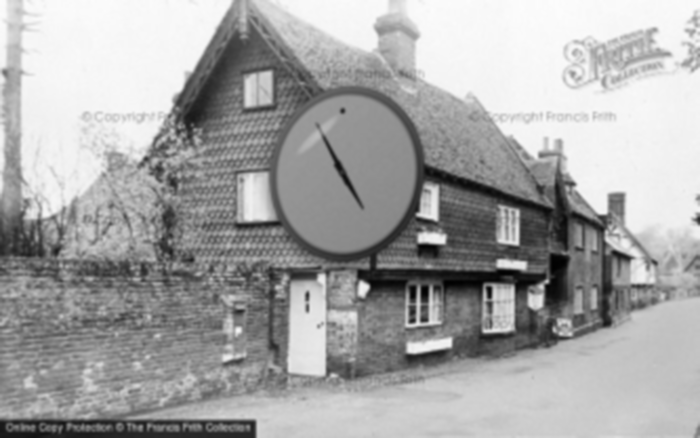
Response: 4:55
